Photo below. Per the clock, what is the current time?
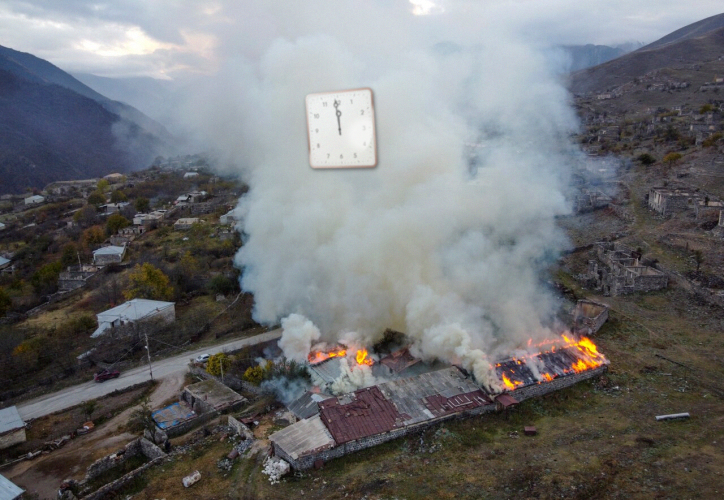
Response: 11:59
